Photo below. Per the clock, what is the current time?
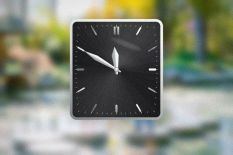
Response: 11:50
